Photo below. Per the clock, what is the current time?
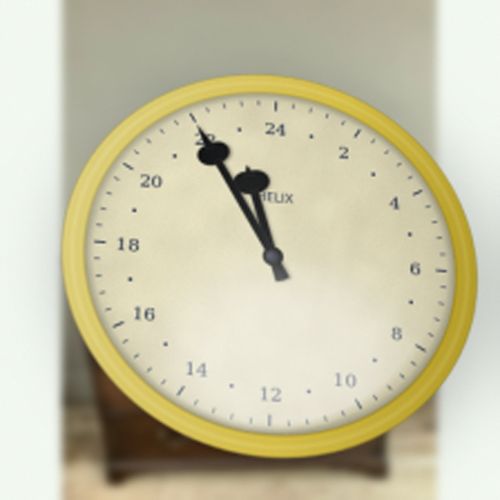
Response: 22:55
